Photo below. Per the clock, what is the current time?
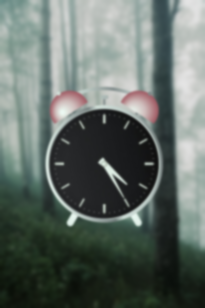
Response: 4:25
